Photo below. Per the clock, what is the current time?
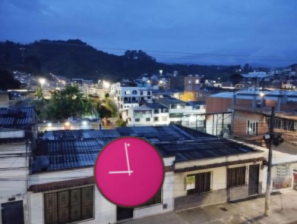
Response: 8:59
